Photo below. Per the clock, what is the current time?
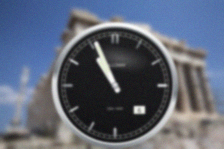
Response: 10:56
